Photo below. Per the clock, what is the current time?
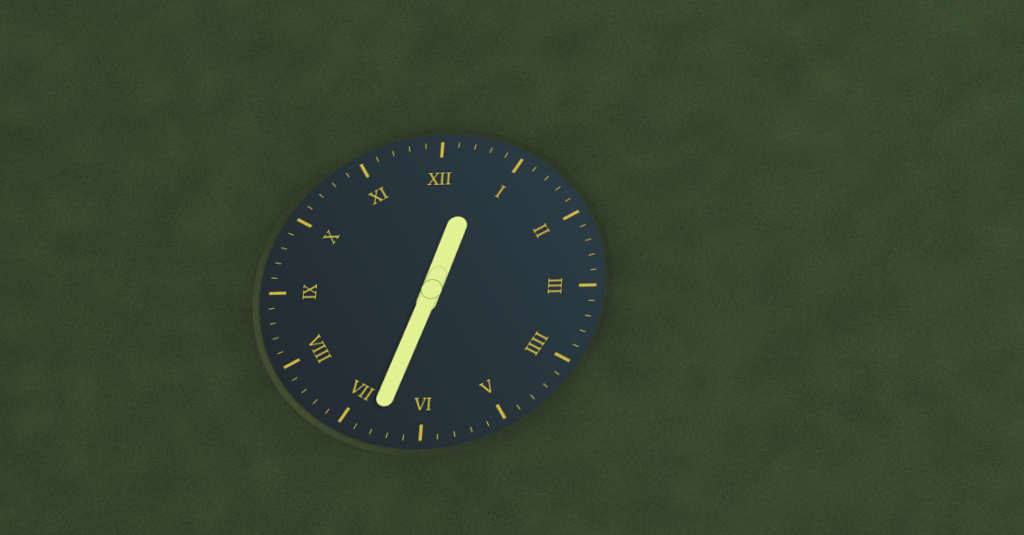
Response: 12:33
